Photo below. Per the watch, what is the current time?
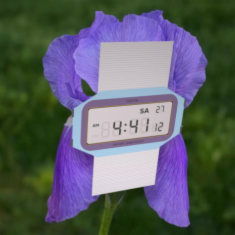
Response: 4:41:12
